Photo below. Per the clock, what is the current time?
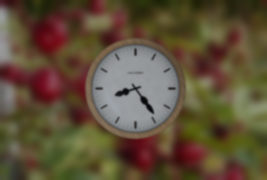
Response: 8:24
